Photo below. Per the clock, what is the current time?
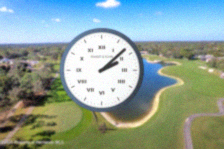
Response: 2:08
